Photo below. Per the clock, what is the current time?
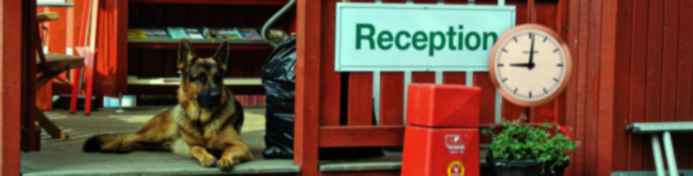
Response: 9:01
